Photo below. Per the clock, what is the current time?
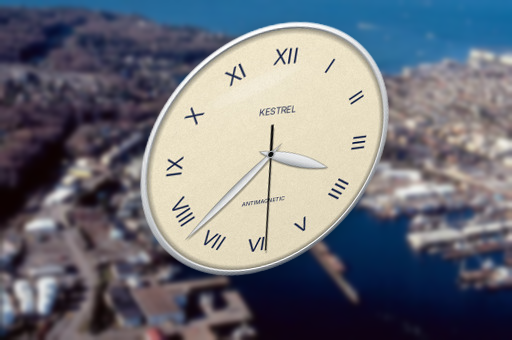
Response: 3:37:29
